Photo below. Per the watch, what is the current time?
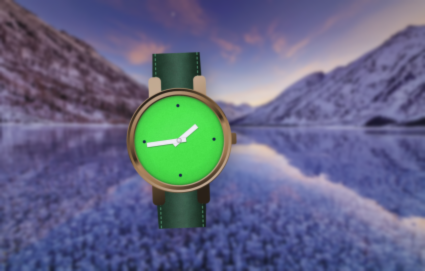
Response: 1:44
